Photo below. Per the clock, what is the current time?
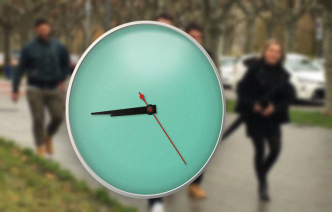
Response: 8:44:24
